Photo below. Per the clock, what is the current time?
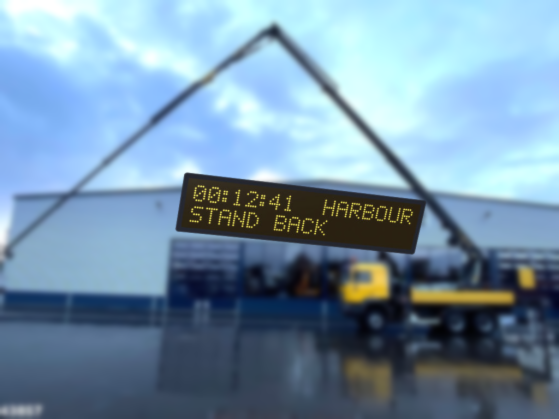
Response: 0:12:41
